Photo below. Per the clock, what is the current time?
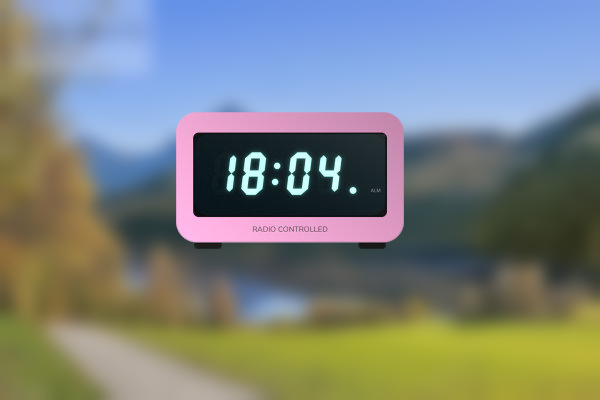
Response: 18:04
